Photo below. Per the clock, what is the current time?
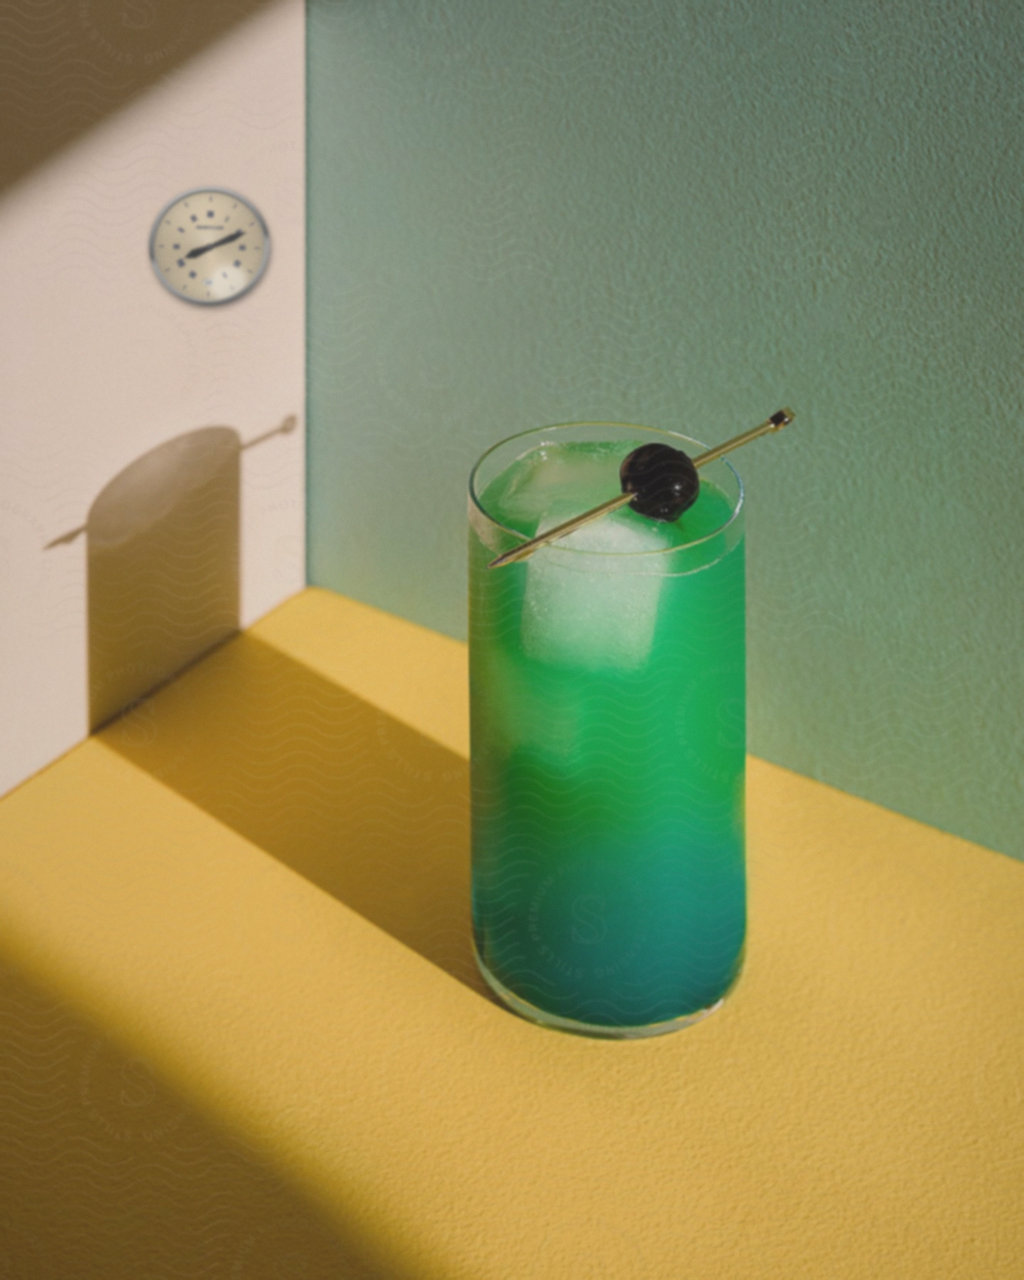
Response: 8:11
